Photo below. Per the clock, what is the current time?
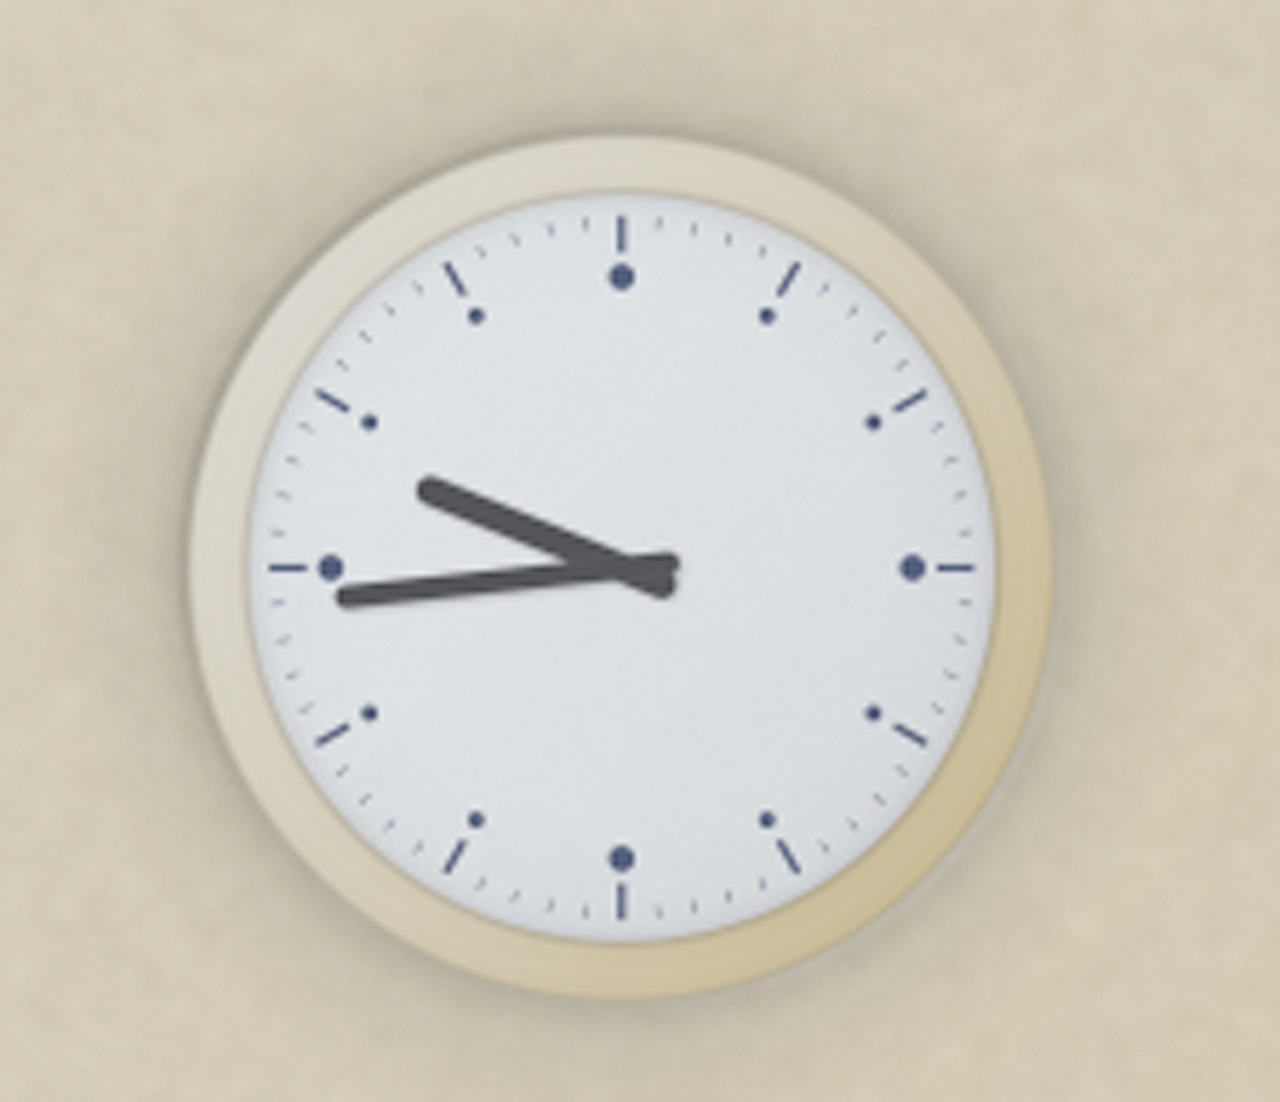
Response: 9:44
